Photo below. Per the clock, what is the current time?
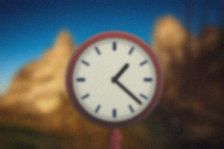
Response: 1:22
